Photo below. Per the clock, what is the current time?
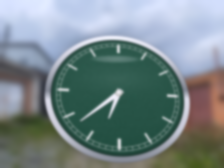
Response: 6:38
